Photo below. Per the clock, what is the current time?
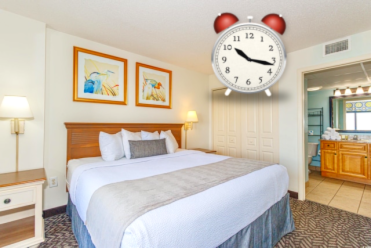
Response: 10:17
